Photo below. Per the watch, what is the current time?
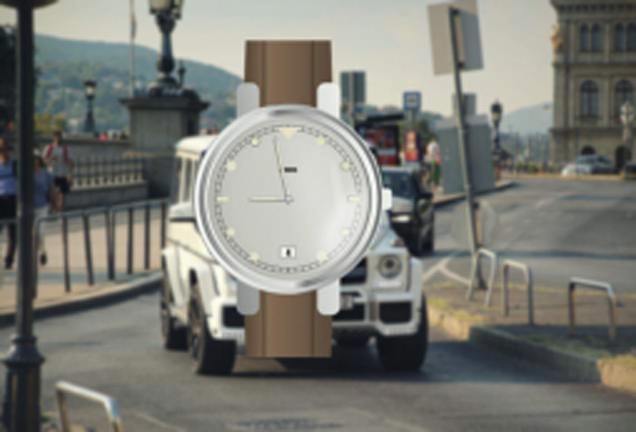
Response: 8:58
